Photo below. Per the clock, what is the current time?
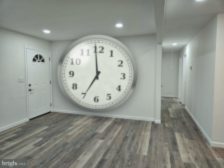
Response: 6:59
